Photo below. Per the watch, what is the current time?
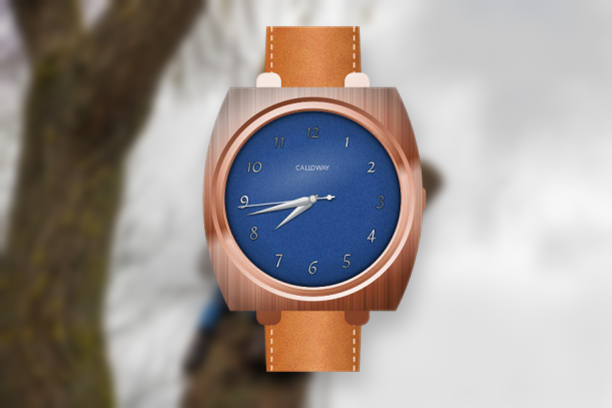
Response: 7:42:44
